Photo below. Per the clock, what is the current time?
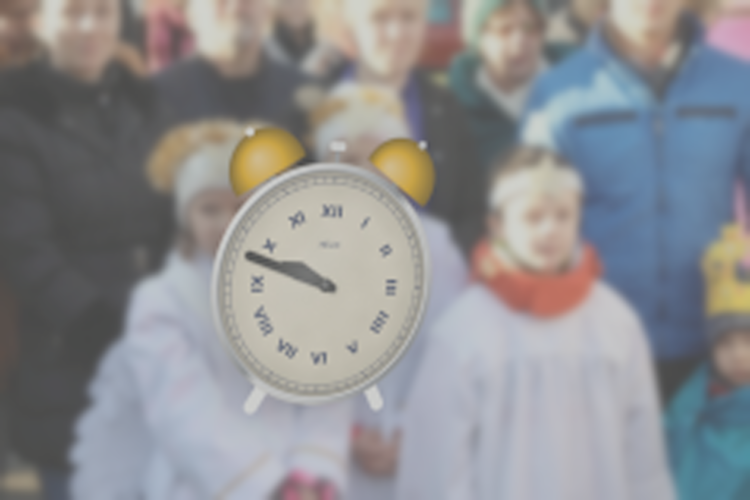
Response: 9:48
